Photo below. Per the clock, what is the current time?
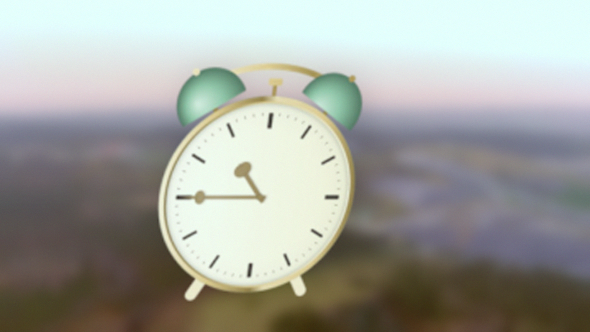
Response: 10:45
